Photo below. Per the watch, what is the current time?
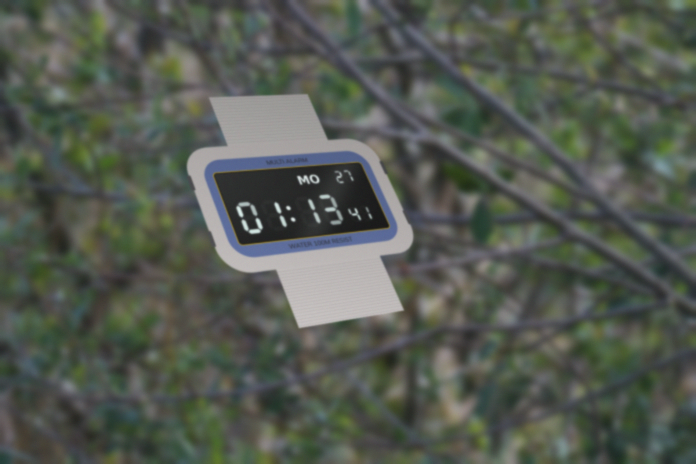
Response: 1:13:41
